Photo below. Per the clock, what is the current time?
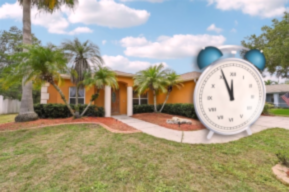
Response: 11:56
